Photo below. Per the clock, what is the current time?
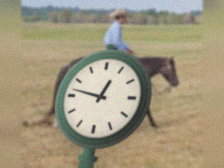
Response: 12:47
